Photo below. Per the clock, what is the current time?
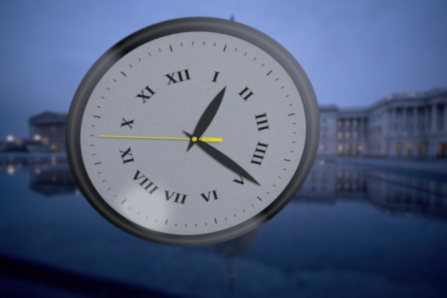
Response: 1:23:48
